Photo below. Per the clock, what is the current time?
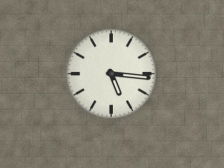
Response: 5:16
